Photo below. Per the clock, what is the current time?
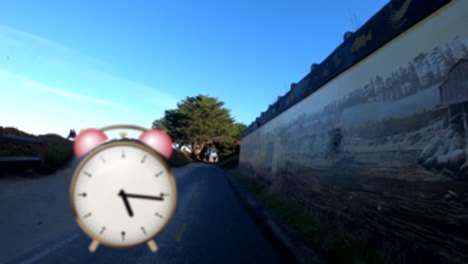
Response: 5:16
